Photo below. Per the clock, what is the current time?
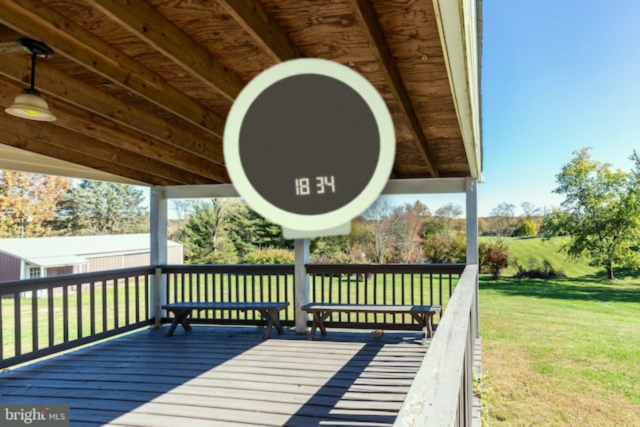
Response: 18:34
